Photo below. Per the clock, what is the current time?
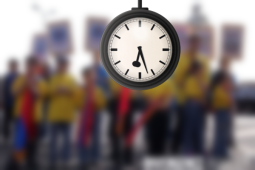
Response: 6:27
